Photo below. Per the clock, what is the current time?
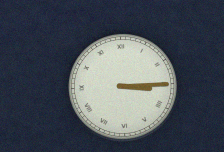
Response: 3:15
